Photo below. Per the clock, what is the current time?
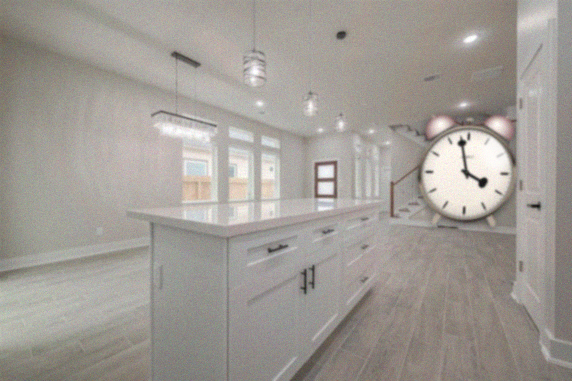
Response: 3:58
